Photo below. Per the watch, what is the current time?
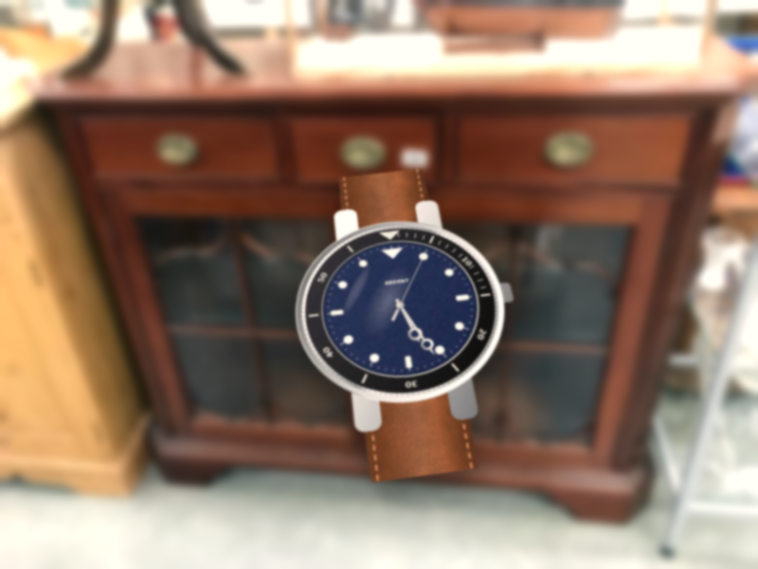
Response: 5:26:05
